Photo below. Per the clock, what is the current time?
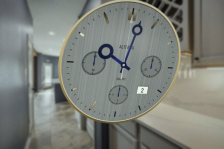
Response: 10:02
